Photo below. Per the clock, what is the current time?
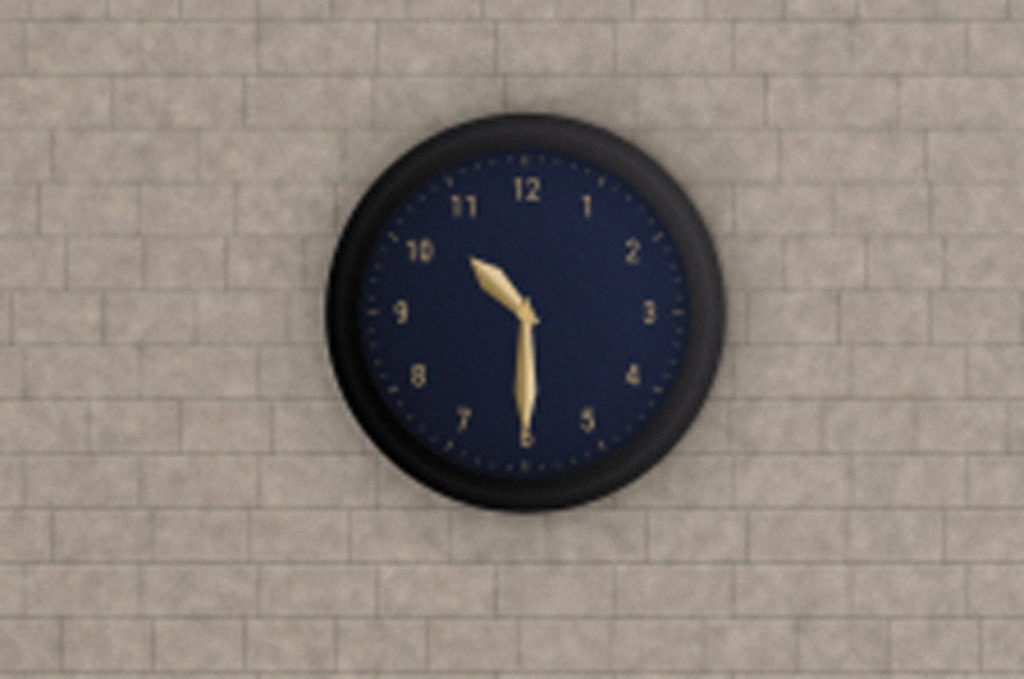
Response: 10:30
